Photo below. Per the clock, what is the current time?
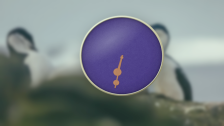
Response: 6:32
